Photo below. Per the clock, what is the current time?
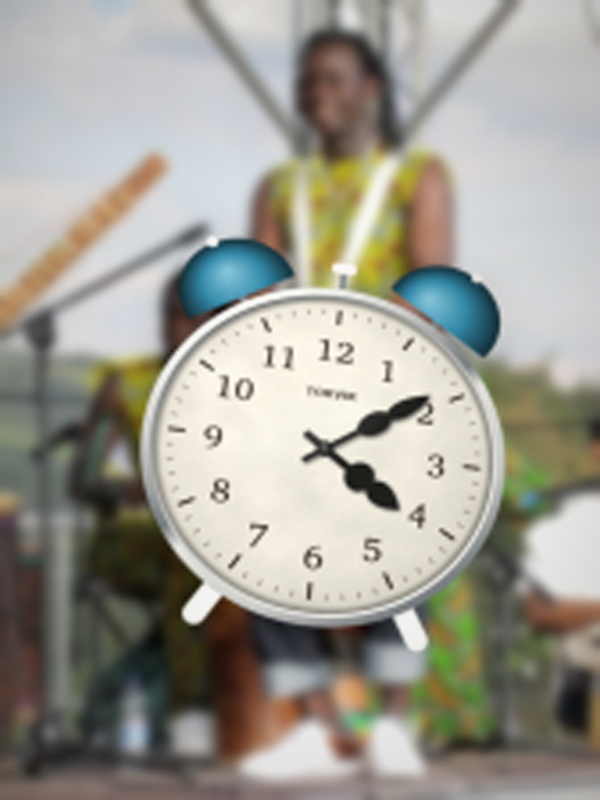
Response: 4:09
